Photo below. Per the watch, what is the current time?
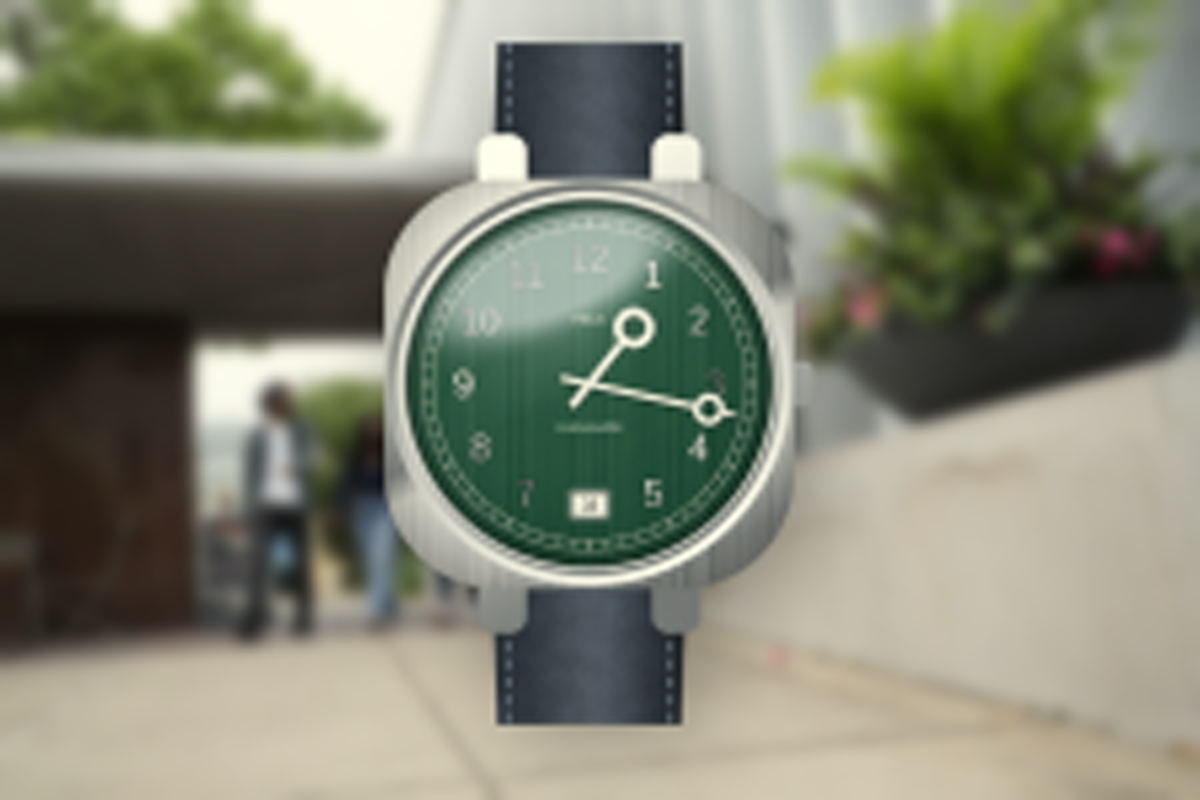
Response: 1:17
